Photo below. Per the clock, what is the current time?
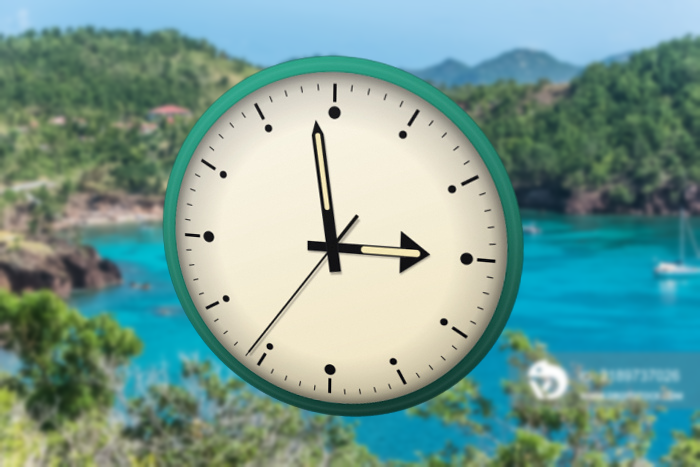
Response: 2:58:36
